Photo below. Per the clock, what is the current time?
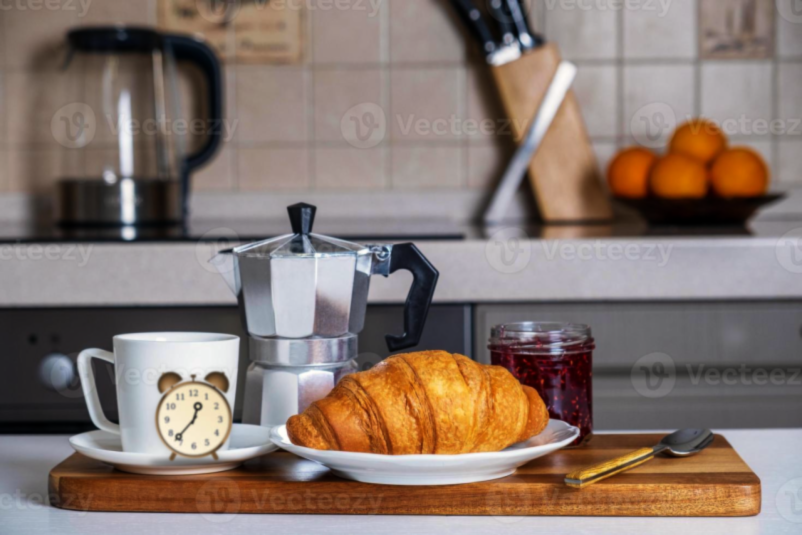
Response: 12:37
